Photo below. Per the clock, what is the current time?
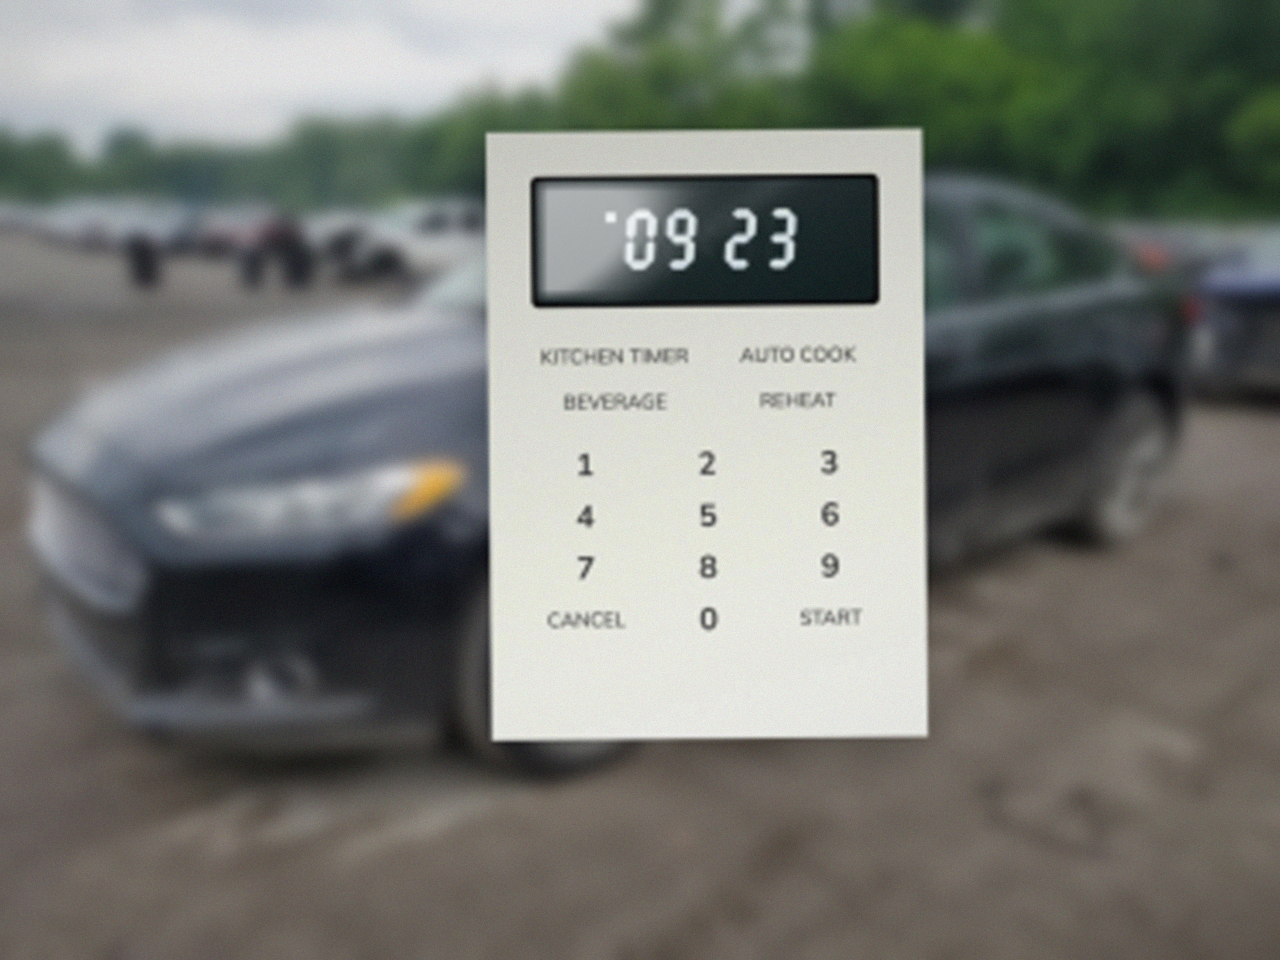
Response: 9:23
